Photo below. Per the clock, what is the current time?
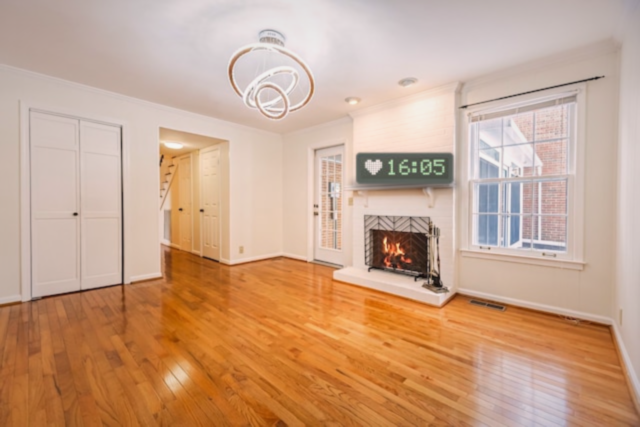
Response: 16:05
